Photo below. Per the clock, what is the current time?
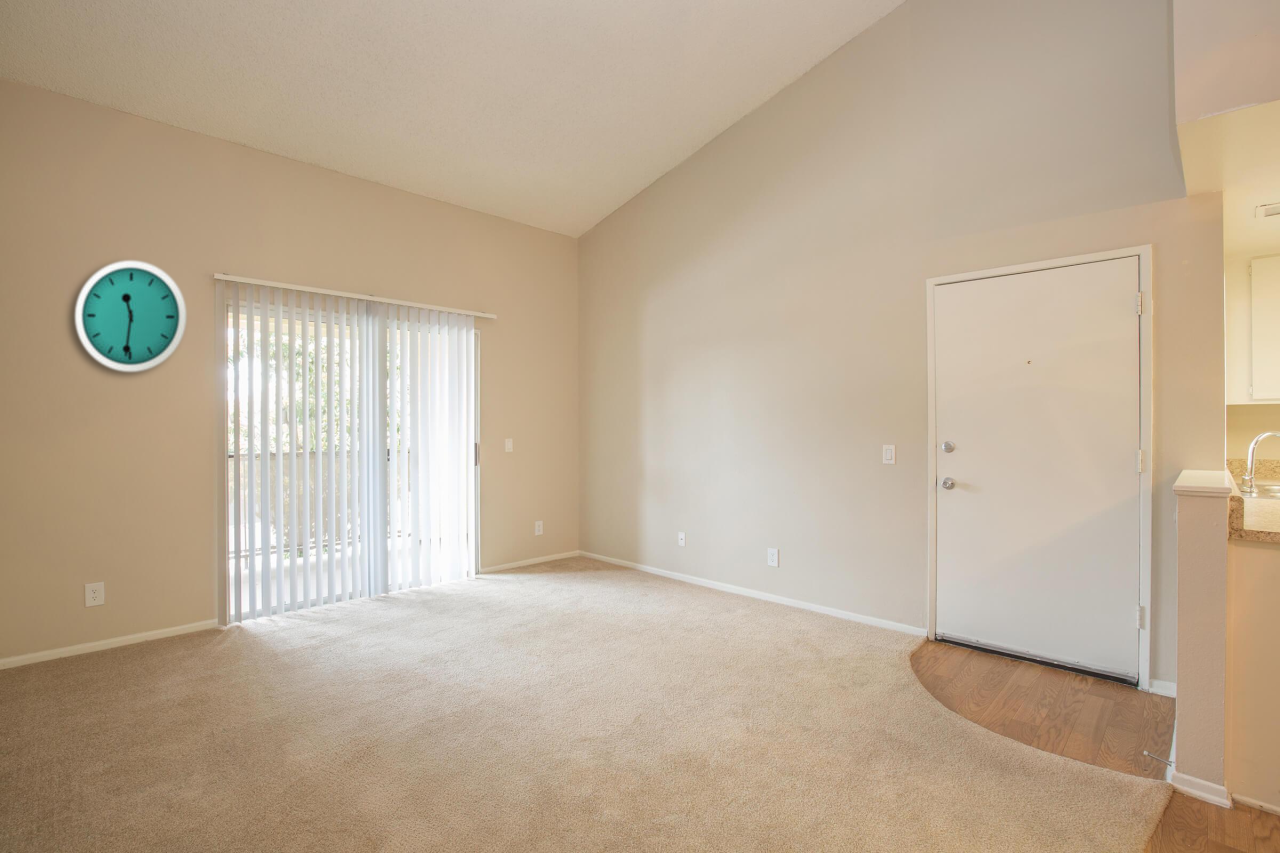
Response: 11:31
